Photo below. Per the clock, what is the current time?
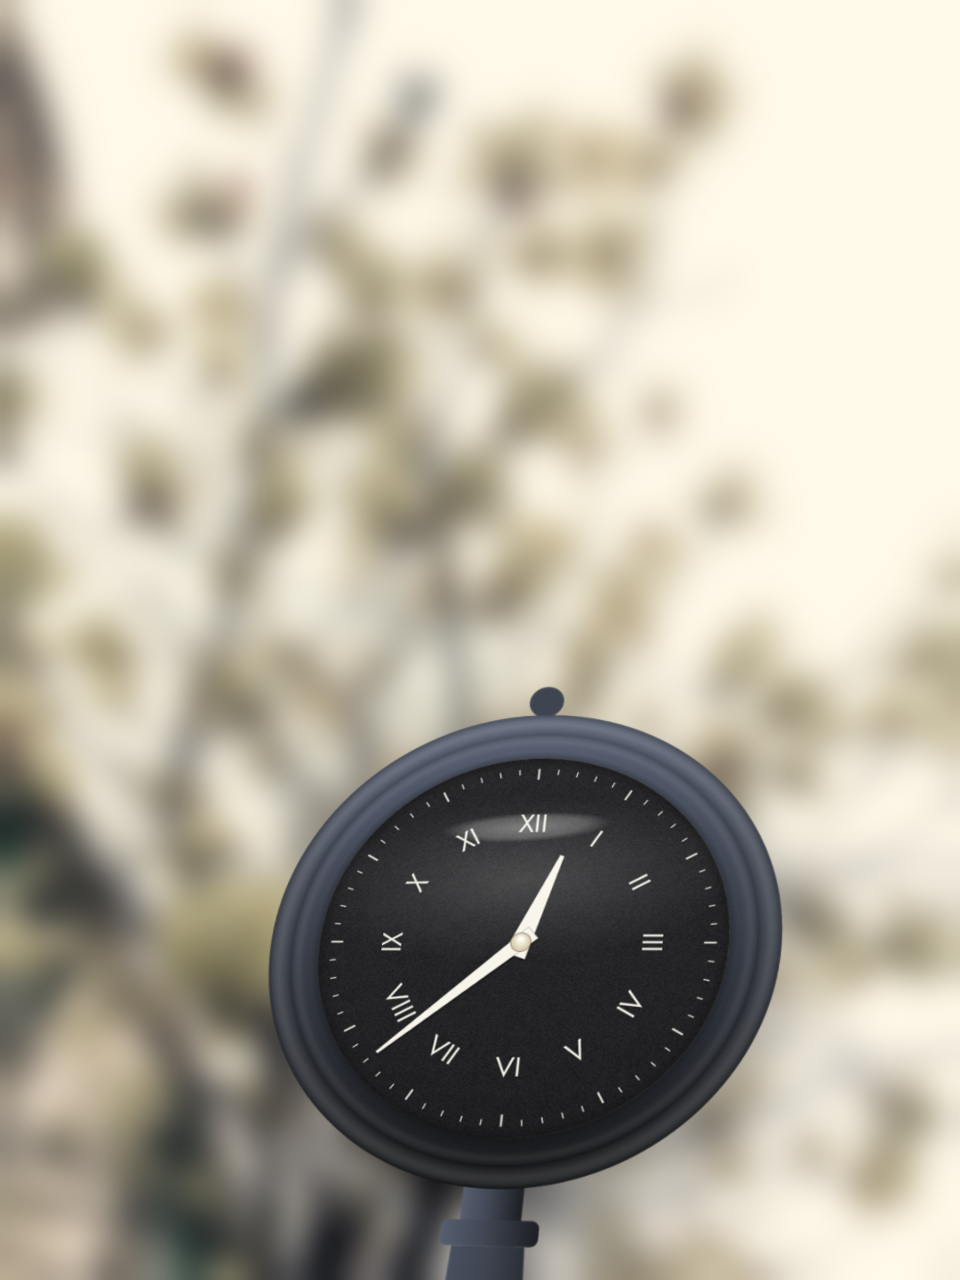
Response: 12:38
